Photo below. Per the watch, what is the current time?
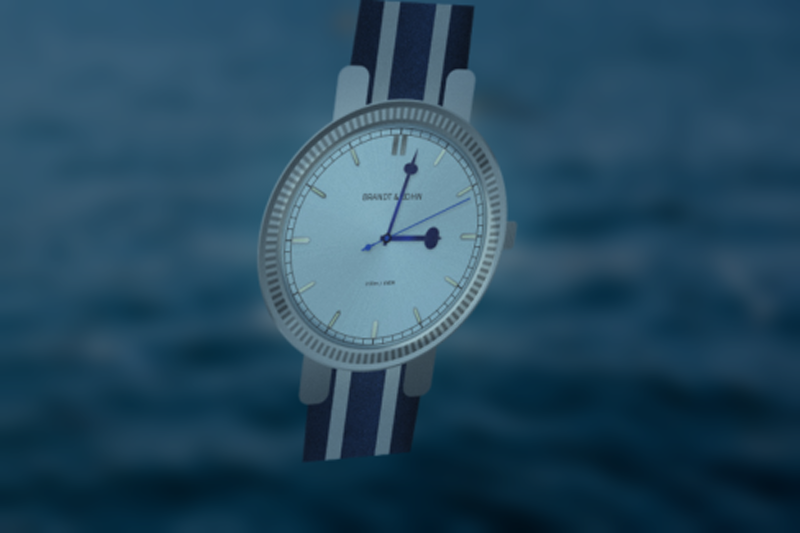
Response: 3:02:11
